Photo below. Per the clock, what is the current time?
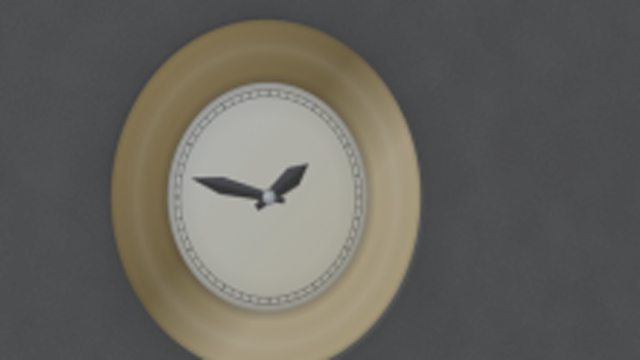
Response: 1:47
